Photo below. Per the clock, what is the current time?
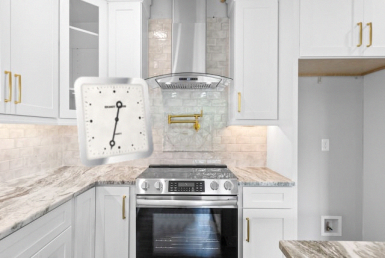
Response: 12:33
